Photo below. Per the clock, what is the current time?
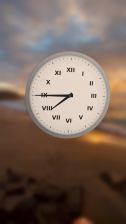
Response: 7:45
